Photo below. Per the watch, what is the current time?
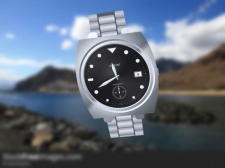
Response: 11:41
